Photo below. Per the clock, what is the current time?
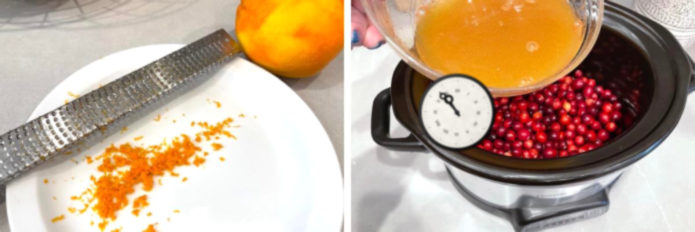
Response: 10:53
